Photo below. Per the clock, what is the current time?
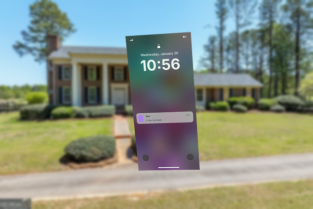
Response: 10:56
